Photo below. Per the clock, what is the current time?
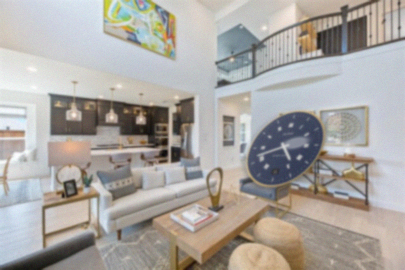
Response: 4:42
